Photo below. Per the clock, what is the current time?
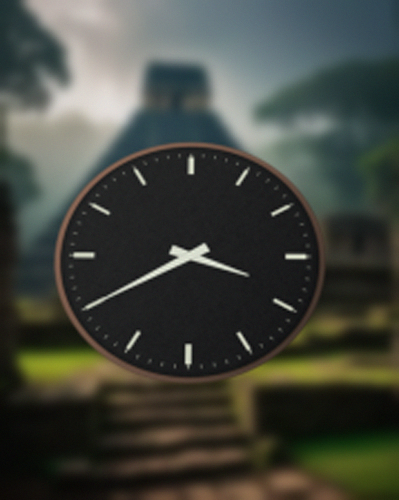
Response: 3:40
